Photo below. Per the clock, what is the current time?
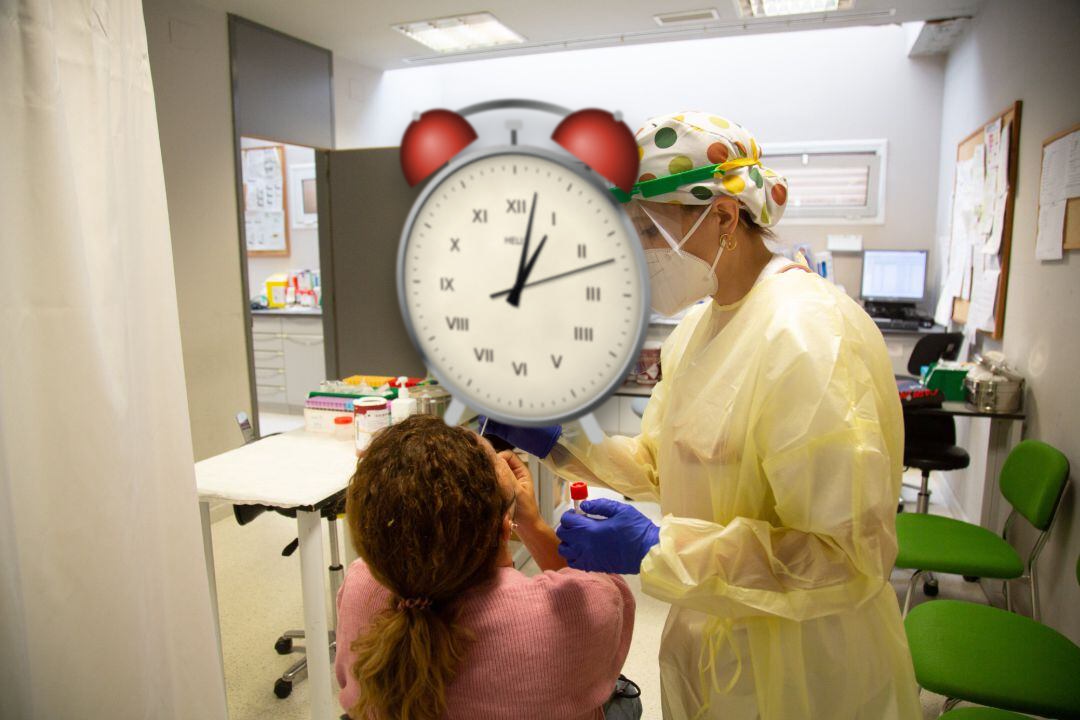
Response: 1:02:12
